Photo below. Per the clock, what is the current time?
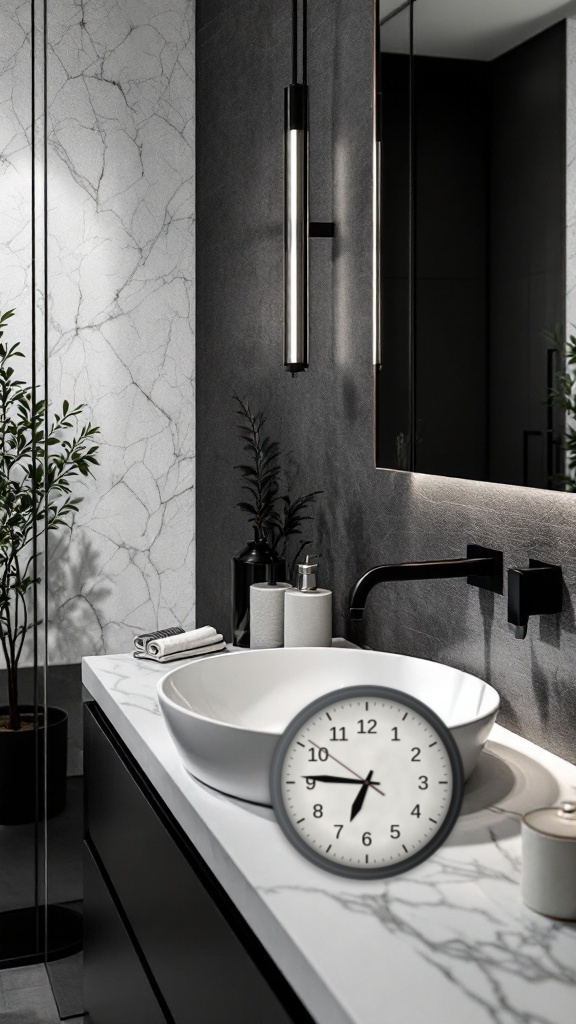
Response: 6:45:51
